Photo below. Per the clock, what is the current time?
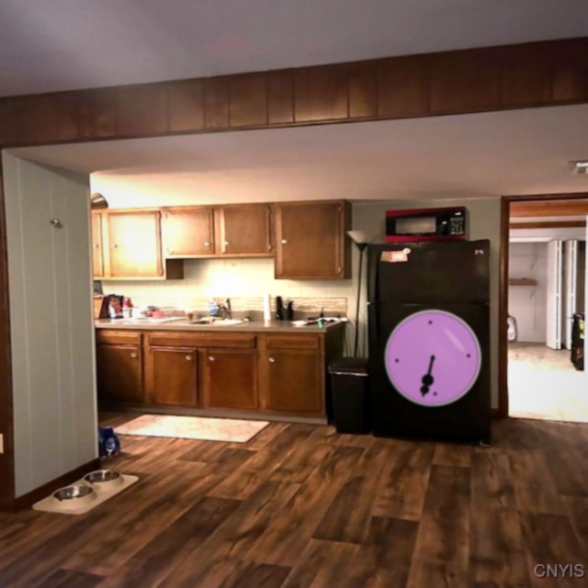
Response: 6:33
